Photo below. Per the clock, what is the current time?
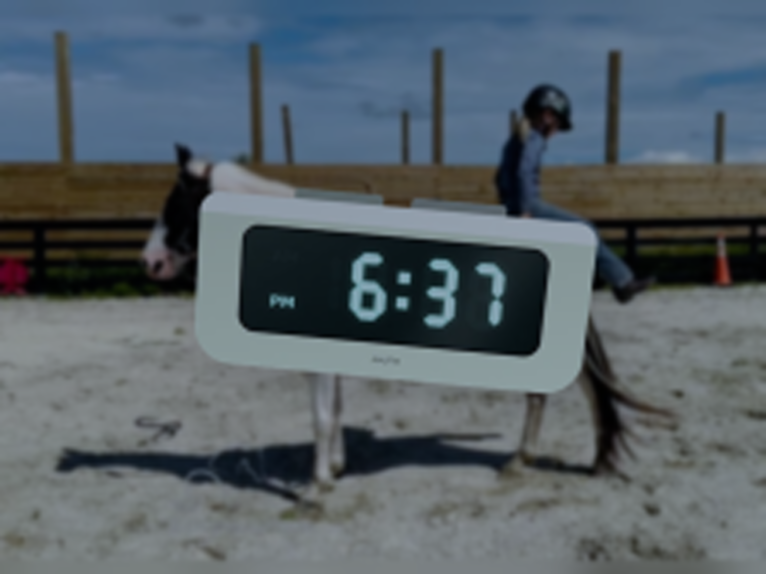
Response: 6:37
